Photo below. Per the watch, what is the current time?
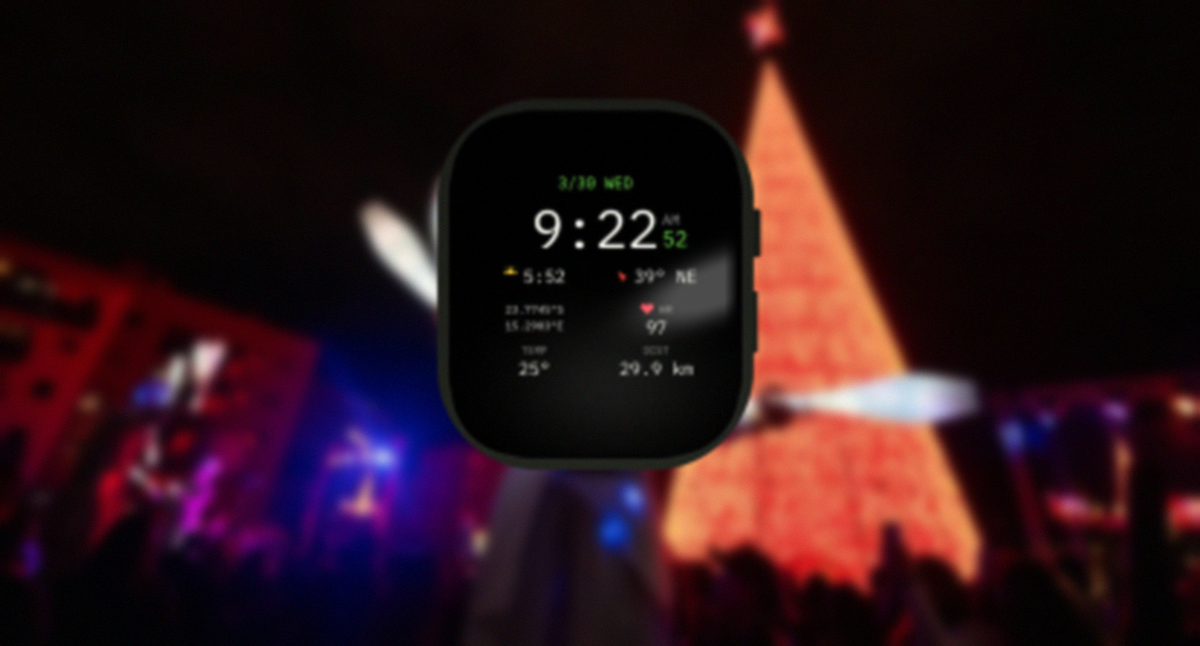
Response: 9:22
